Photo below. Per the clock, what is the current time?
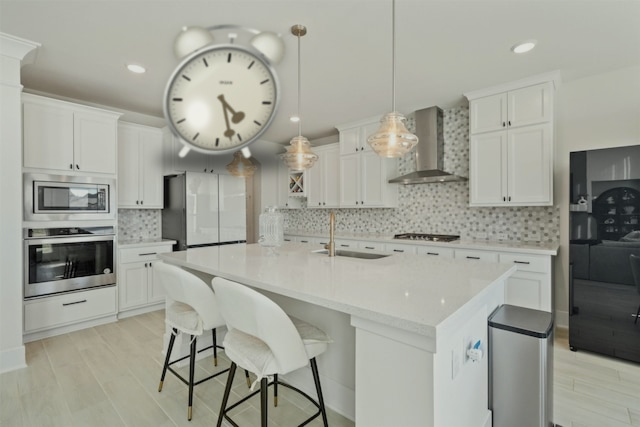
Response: 4:27
